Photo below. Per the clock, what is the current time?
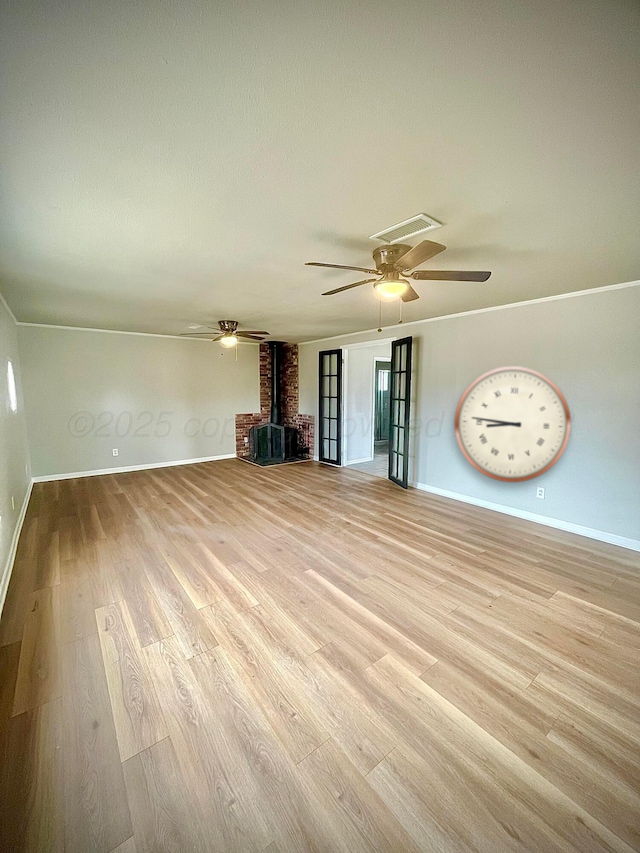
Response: 8:46
